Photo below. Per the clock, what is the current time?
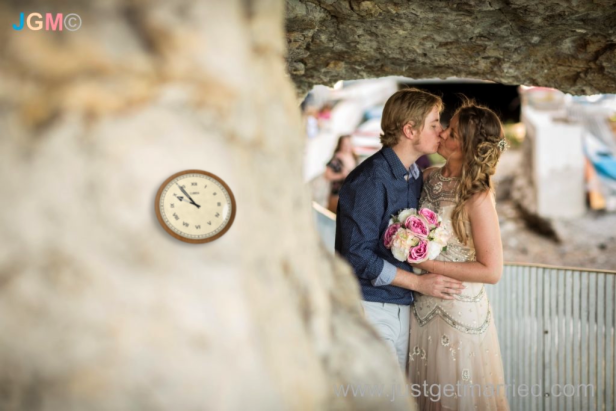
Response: 9:54
